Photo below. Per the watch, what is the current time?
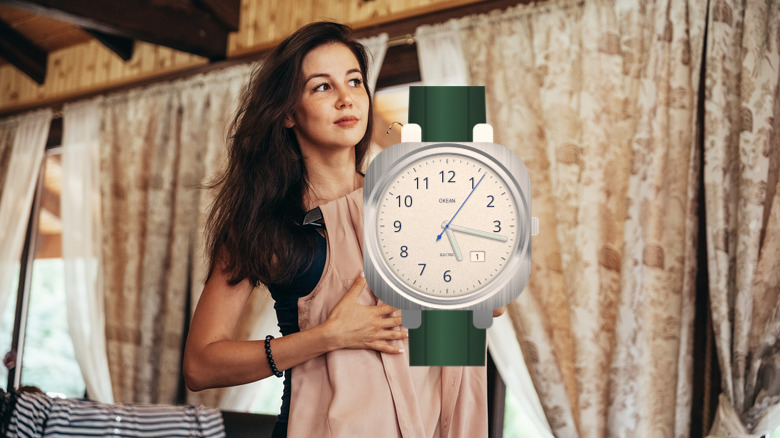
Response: 5:17:06
